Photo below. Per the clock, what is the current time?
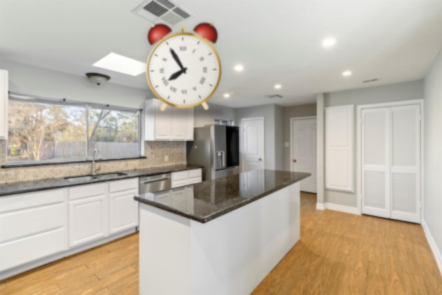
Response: 7:55
